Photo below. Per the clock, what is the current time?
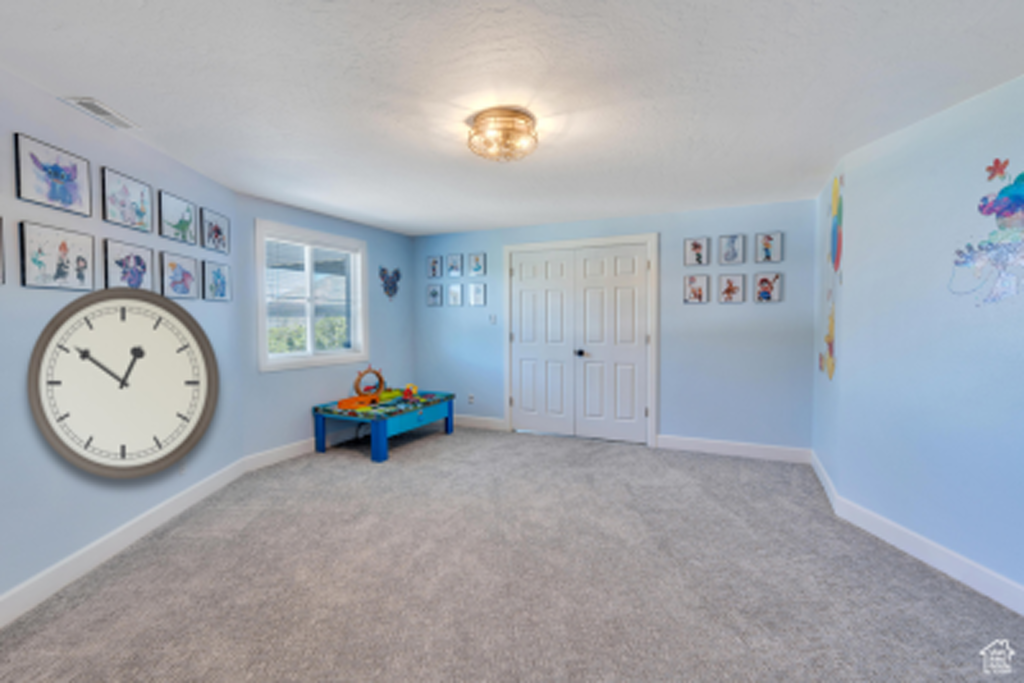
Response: 12:51
